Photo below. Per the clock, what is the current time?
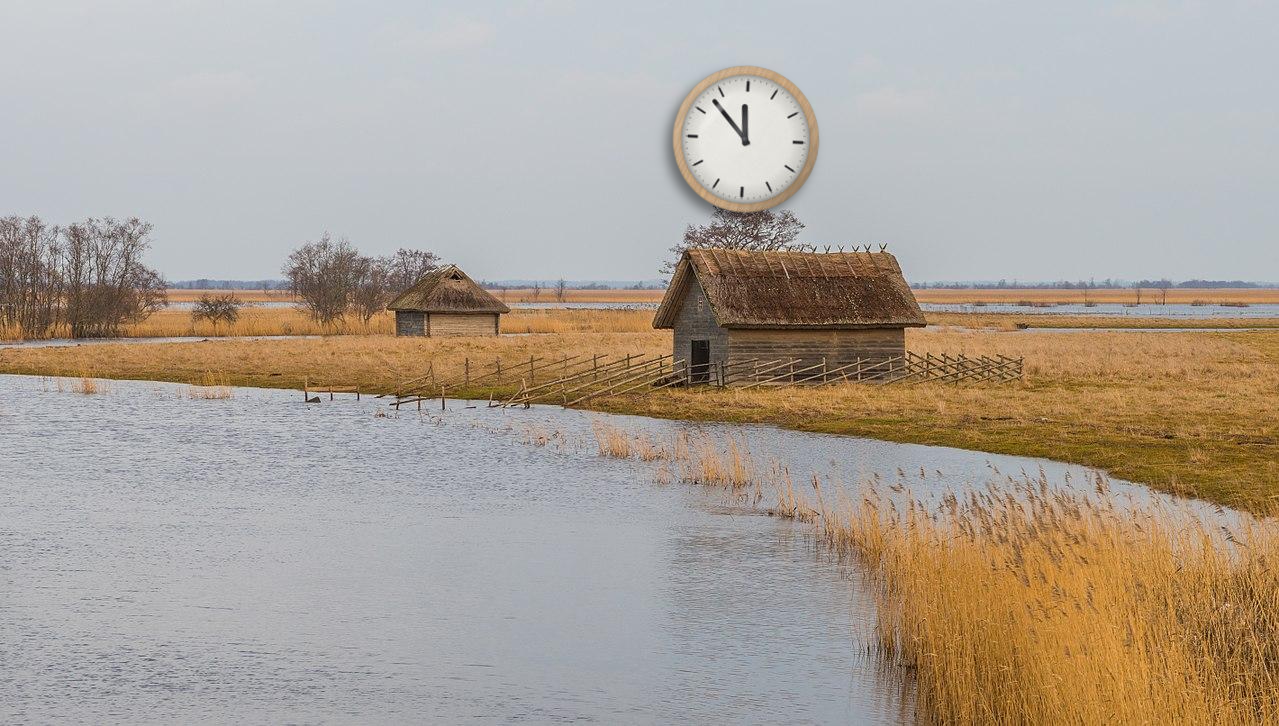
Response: 11:53
